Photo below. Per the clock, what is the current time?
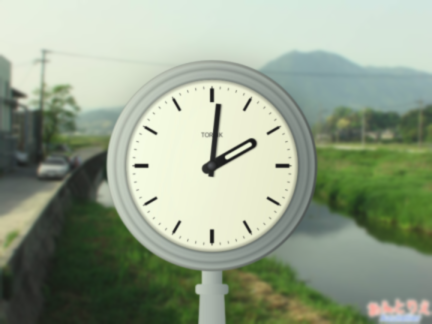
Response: 2:01
